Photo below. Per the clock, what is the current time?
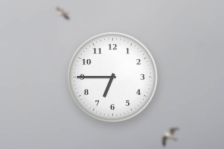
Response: 6:45
